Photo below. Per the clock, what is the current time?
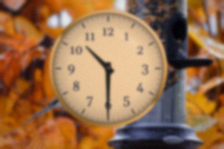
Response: 10:30
